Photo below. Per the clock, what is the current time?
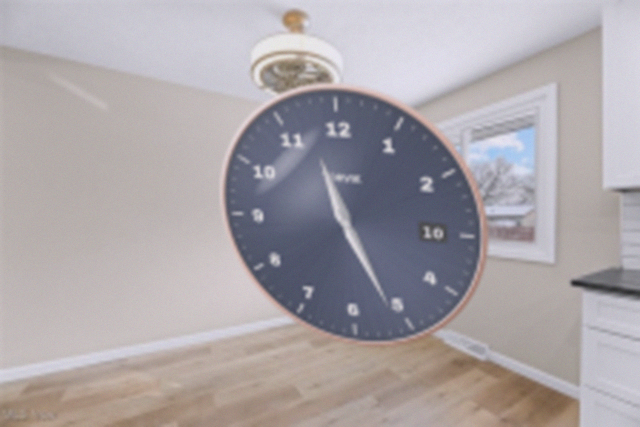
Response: 11:26
